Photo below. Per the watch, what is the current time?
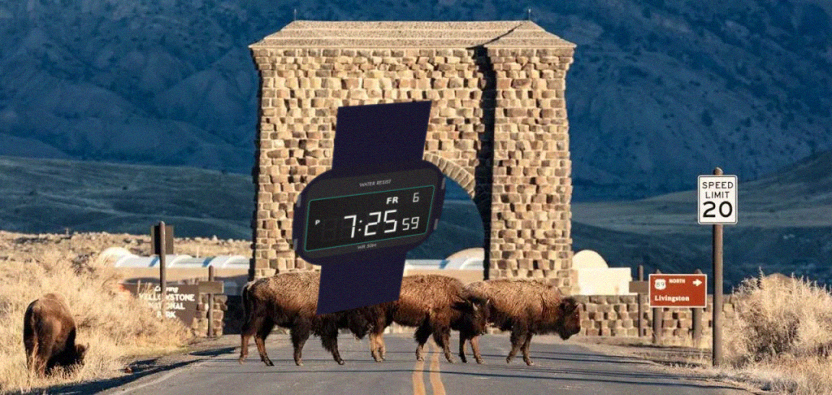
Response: 7:25:59
